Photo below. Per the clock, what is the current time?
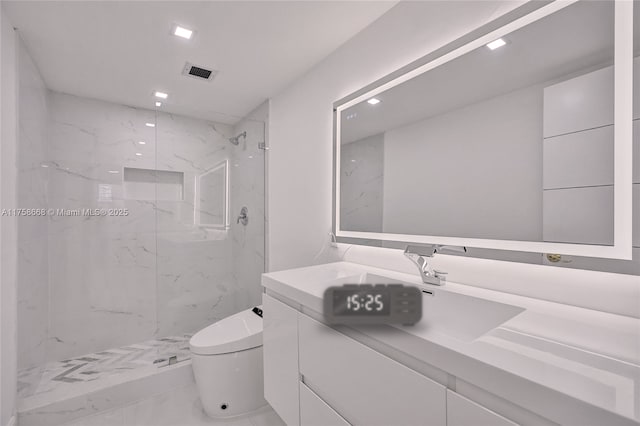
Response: 15:25
